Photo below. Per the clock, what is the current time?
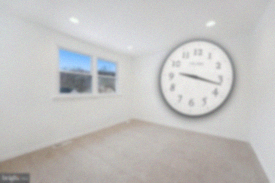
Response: 9:17
